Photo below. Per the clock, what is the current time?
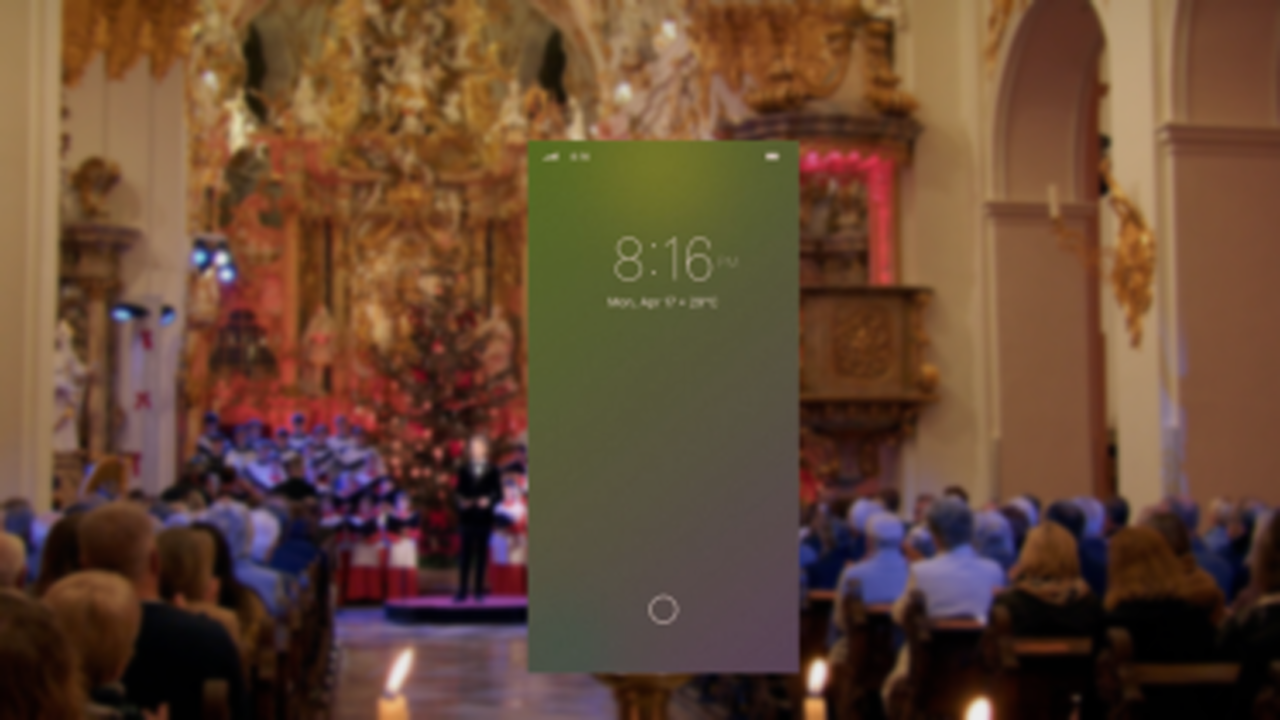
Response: 8:16
